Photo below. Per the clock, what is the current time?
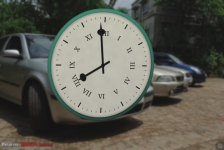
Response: 7:59
